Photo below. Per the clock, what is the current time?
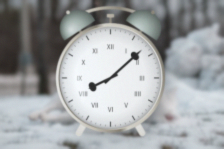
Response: 8:08
